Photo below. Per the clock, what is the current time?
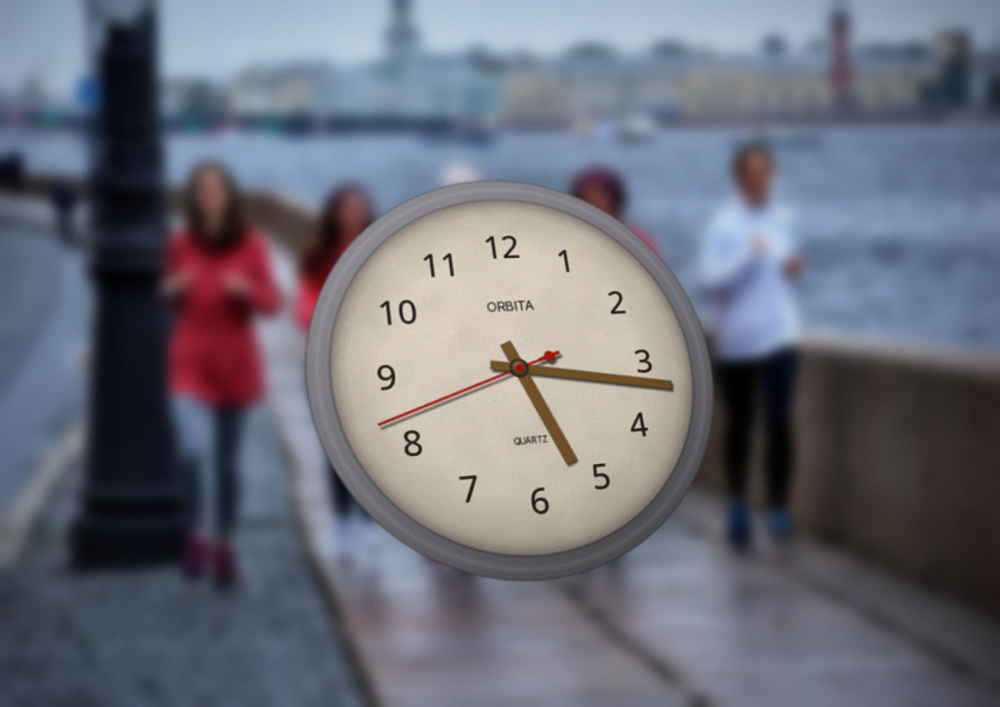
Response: 5:16:42
